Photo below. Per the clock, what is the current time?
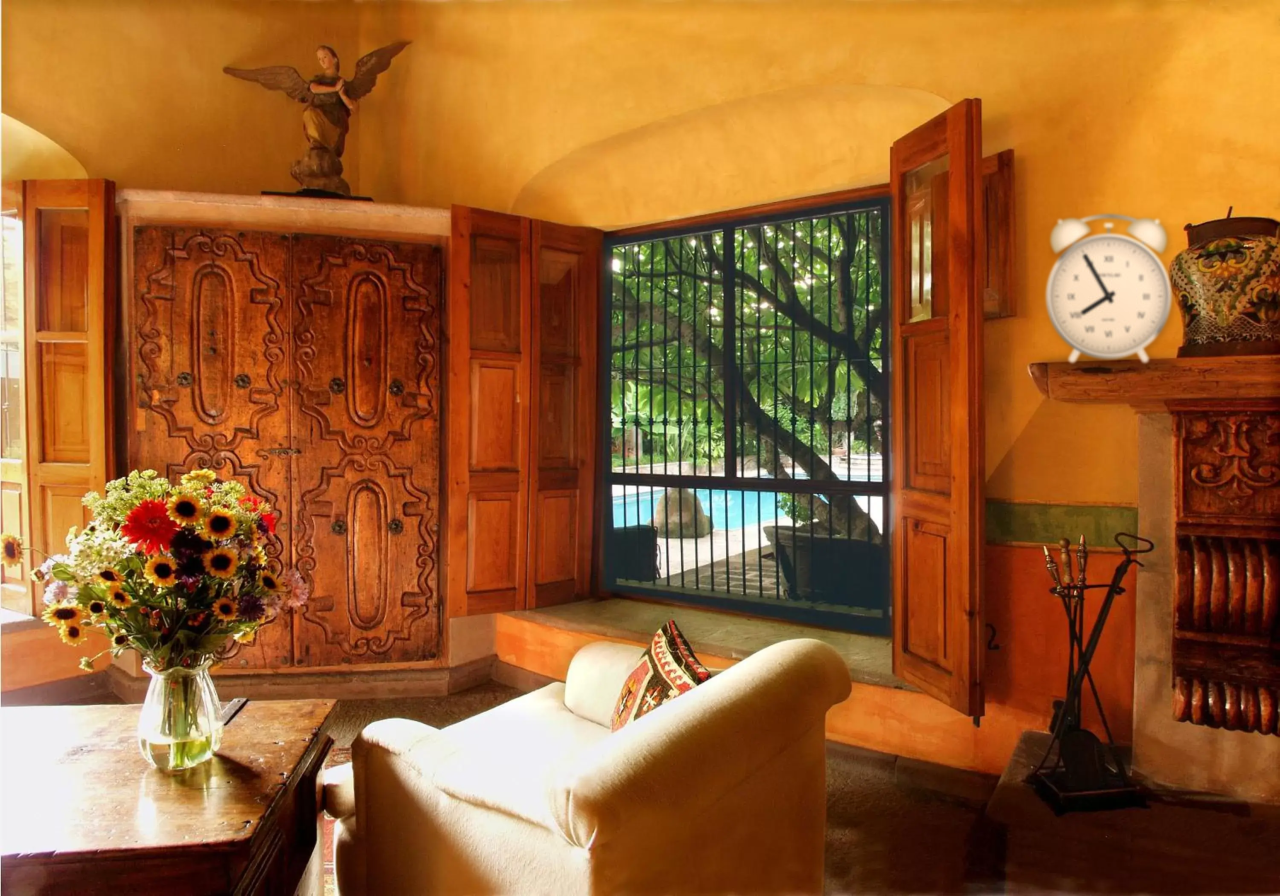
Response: 7:55
